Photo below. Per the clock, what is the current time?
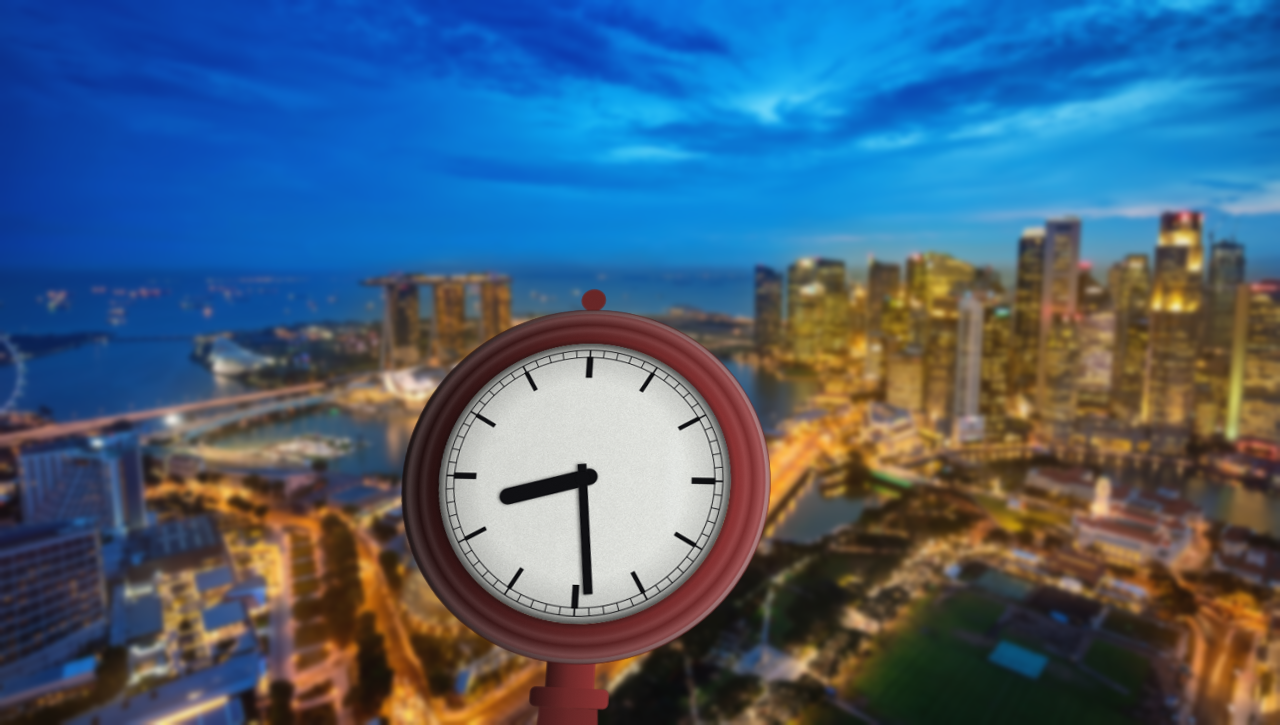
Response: 8:29
